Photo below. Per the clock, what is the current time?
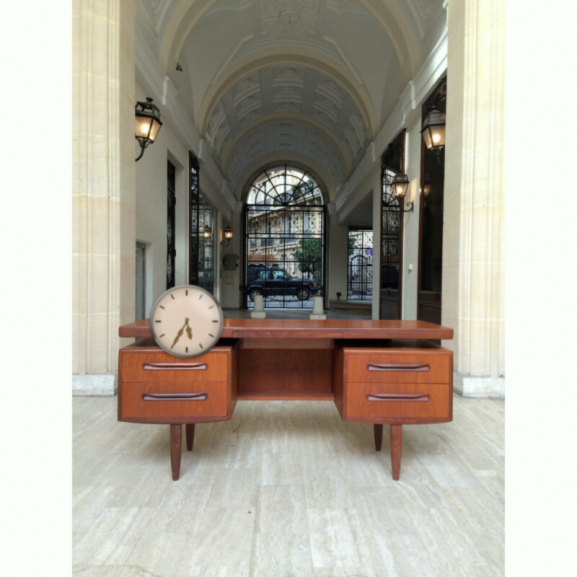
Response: 5:35
